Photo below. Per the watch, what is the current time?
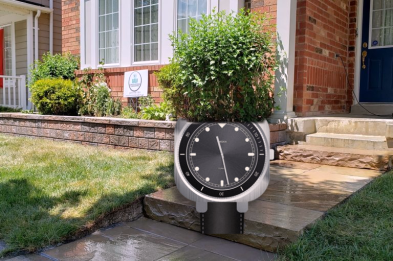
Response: 11:28
